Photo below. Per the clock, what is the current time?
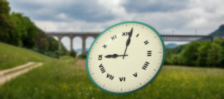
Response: 9:02
